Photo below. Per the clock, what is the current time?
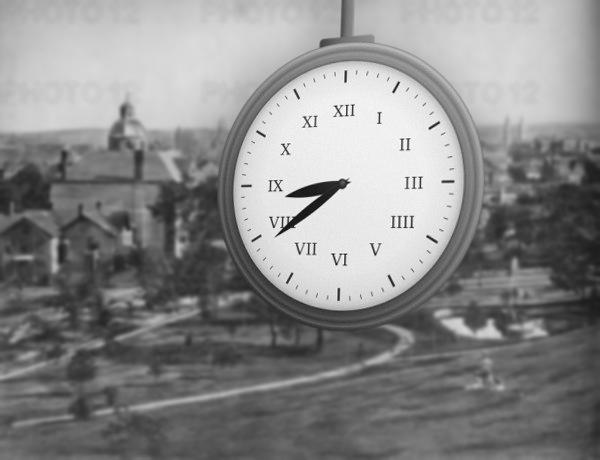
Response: 8:39
